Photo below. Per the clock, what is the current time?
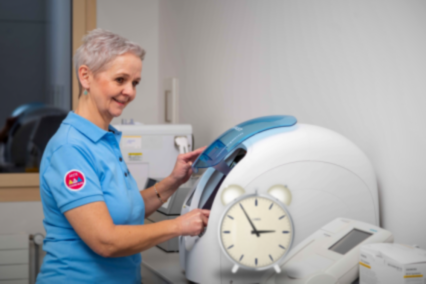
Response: 2:55
